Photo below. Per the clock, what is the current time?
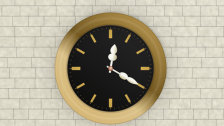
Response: 12:20
